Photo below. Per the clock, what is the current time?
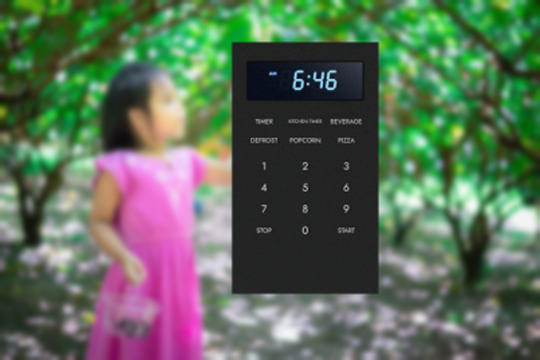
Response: 6:46
